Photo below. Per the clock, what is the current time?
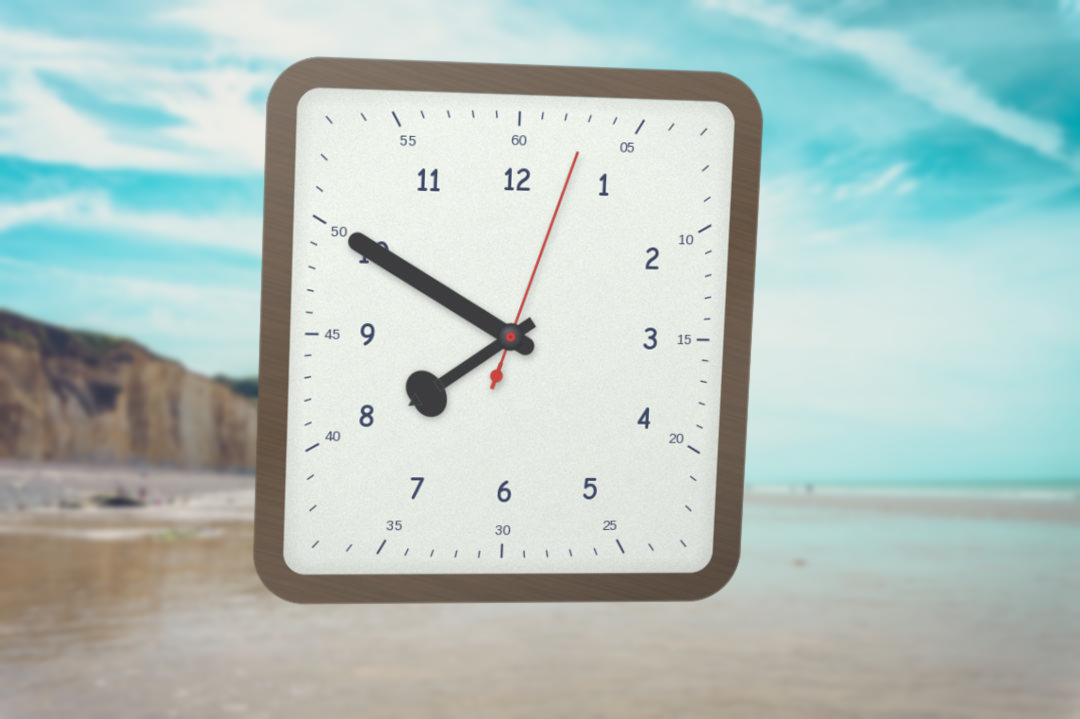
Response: 7:50:03
